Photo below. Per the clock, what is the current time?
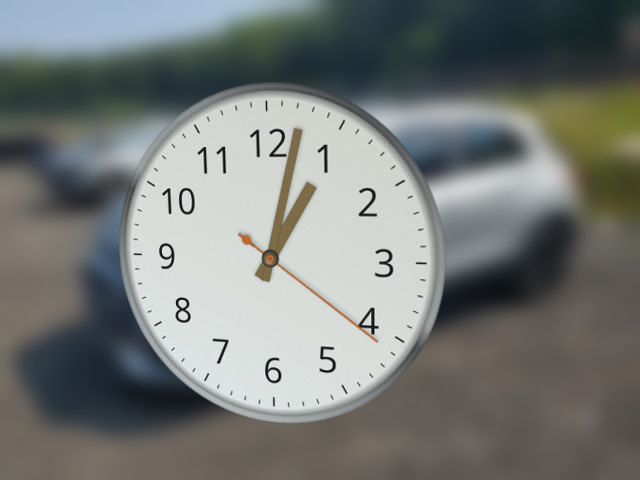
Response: 1:02:21
